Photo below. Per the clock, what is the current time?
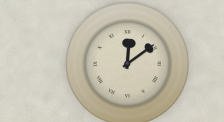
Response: 12:09
